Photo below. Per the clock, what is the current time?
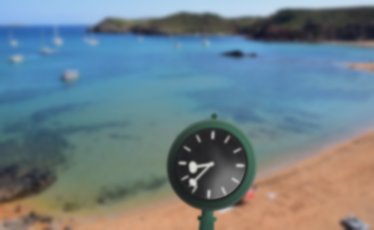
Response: 8:37
